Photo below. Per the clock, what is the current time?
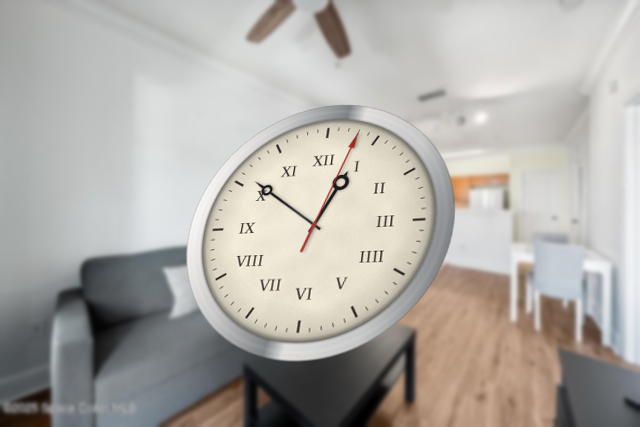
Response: 12:51:03
